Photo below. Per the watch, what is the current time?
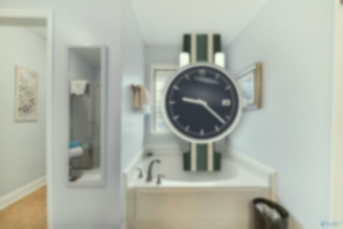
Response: 9:22
